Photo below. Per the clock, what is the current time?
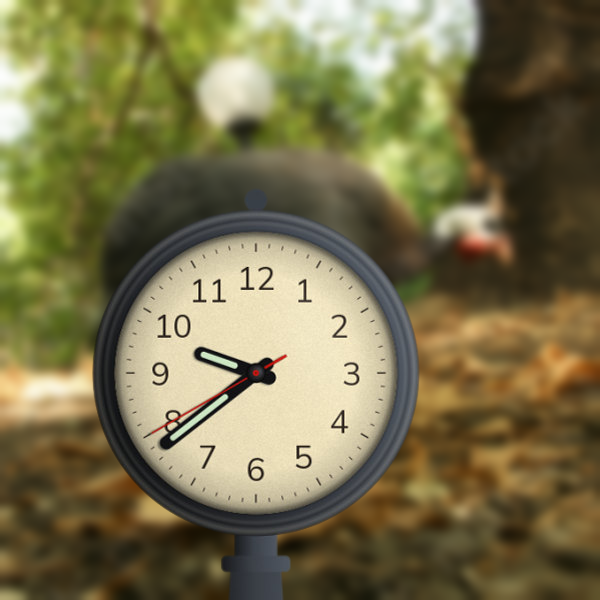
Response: 9:38:40
